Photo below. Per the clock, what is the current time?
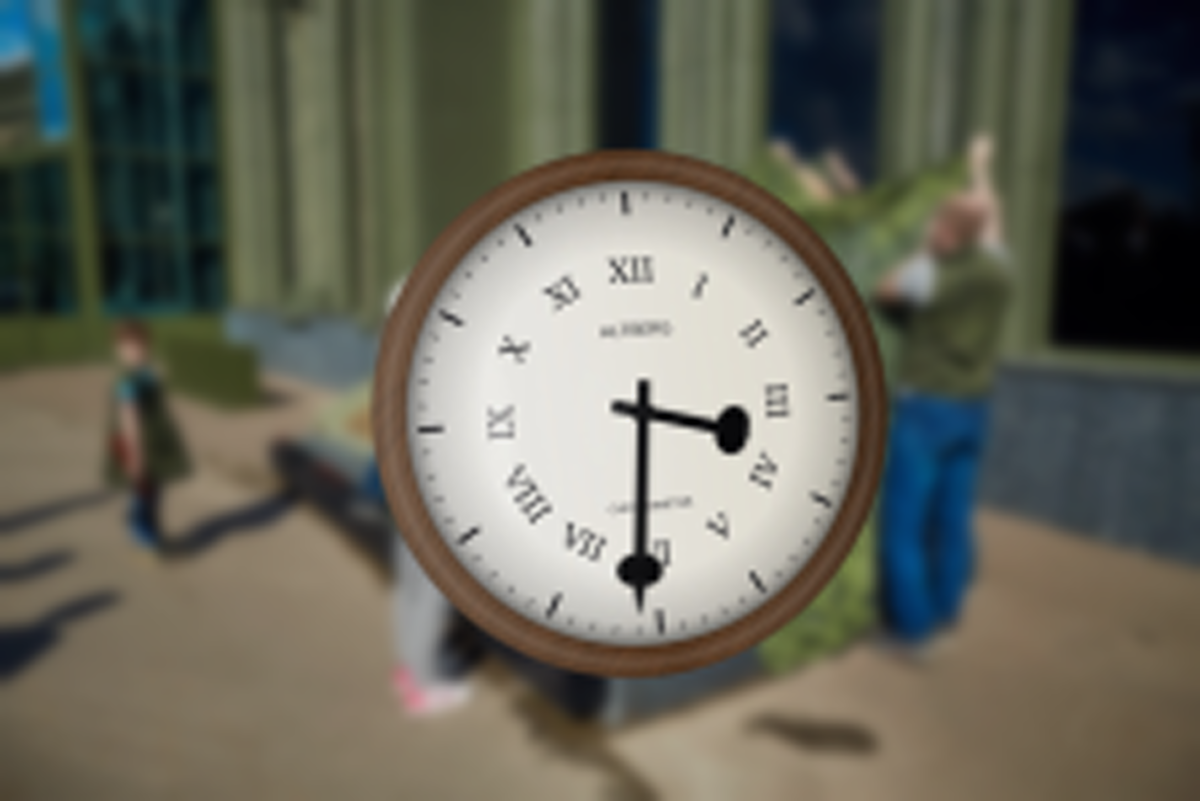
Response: 3:31
